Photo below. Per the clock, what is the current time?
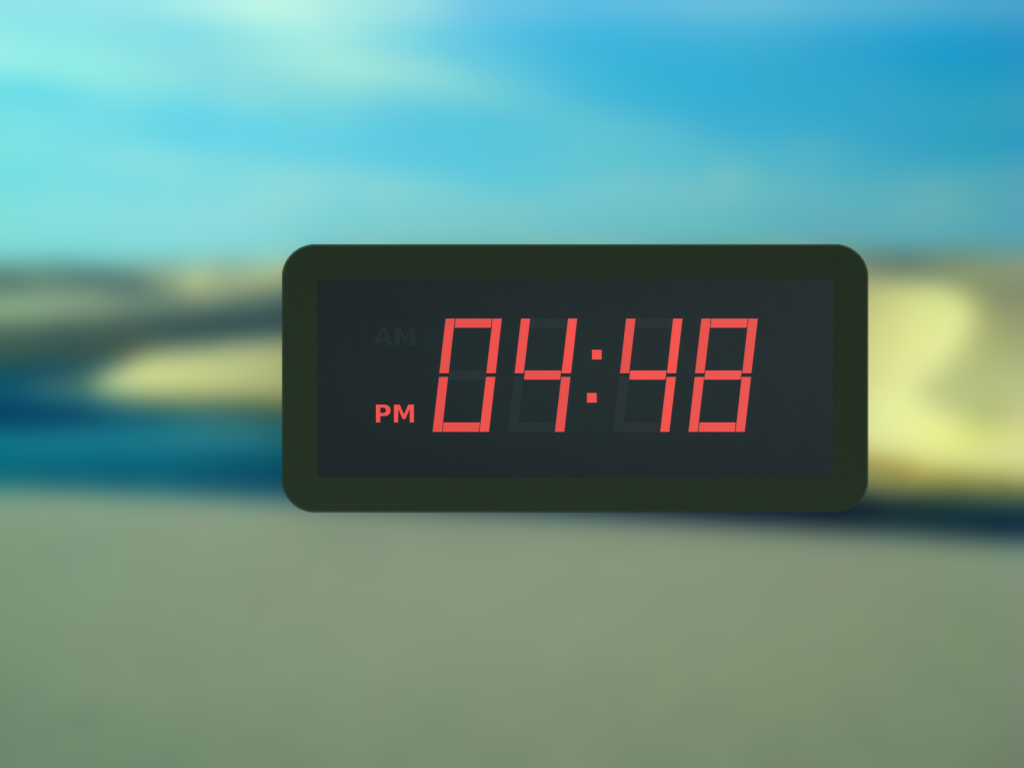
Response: 4:48
